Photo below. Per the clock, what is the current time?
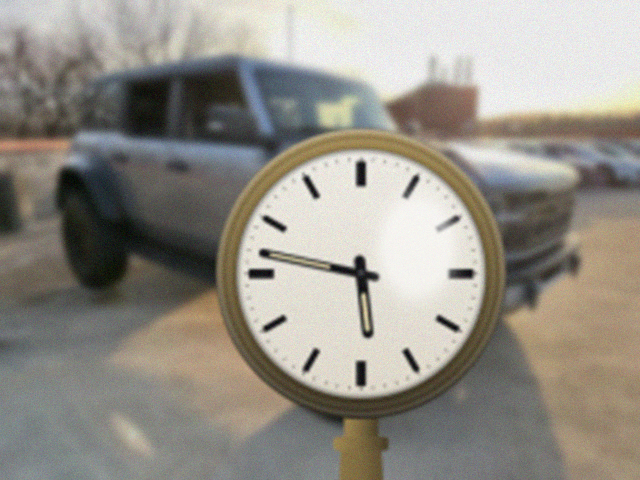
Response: 5:47
